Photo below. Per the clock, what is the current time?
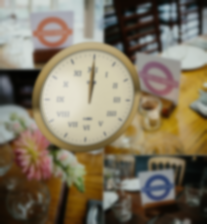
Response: 12:00
